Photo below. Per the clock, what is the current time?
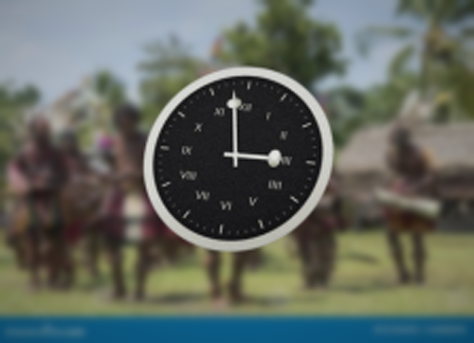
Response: 2:58
